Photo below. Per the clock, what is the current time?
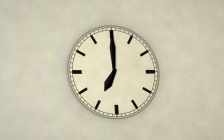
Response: 7:00
